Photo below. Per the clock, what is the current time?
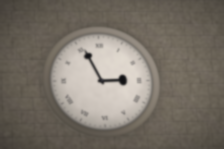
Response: 2:56
